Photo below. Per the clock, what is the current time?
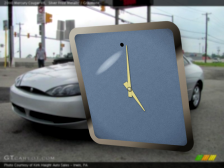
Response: 5:01
